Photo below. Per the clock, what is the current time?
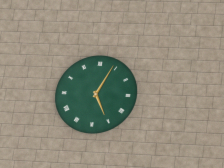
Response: 5:04
